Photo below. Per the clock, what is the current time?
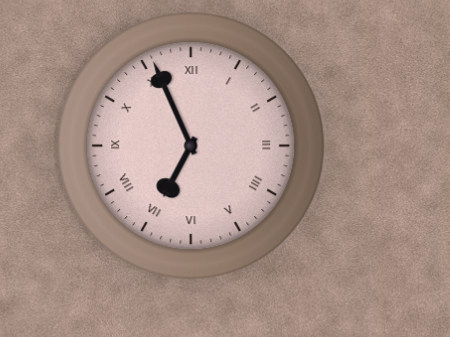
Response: 6:56
